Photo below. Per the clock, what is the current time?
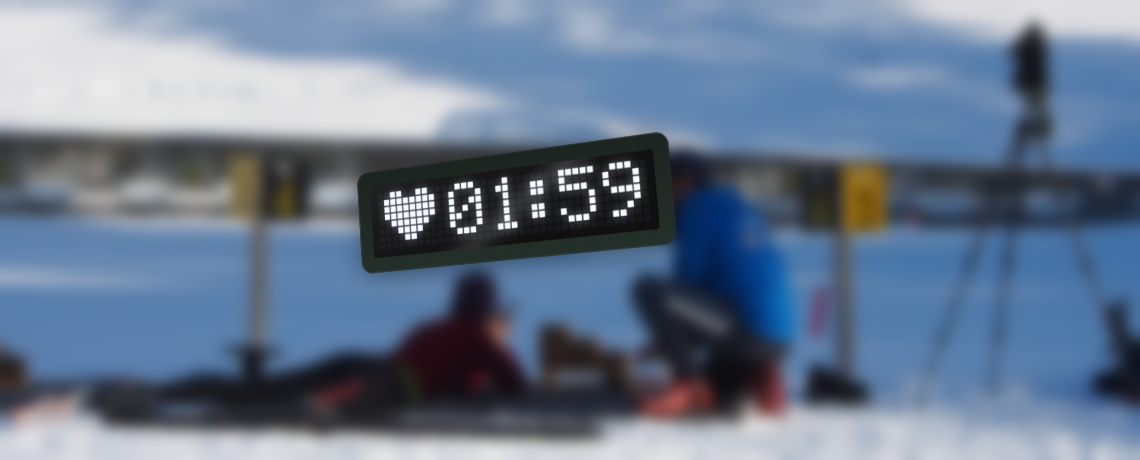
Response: 1:59
